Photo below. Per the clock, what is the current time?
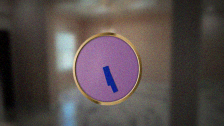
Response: 5:26
